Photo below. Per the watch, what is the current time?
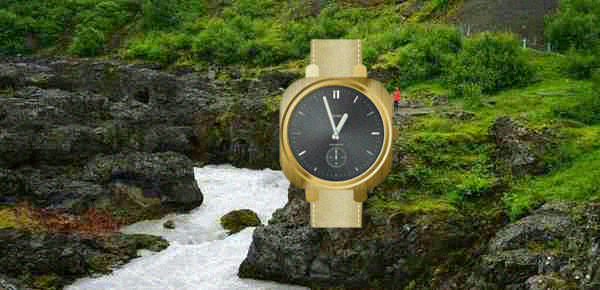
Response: 12:57
